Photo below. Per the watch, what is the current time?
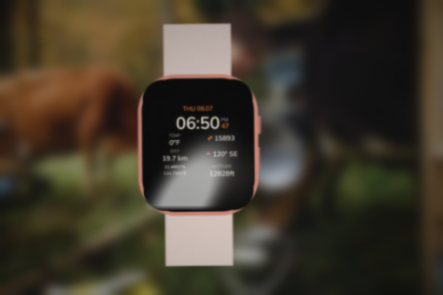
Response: 6:50
